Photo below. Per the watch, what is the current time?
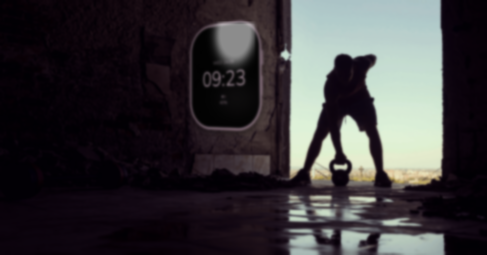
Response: 9:23
